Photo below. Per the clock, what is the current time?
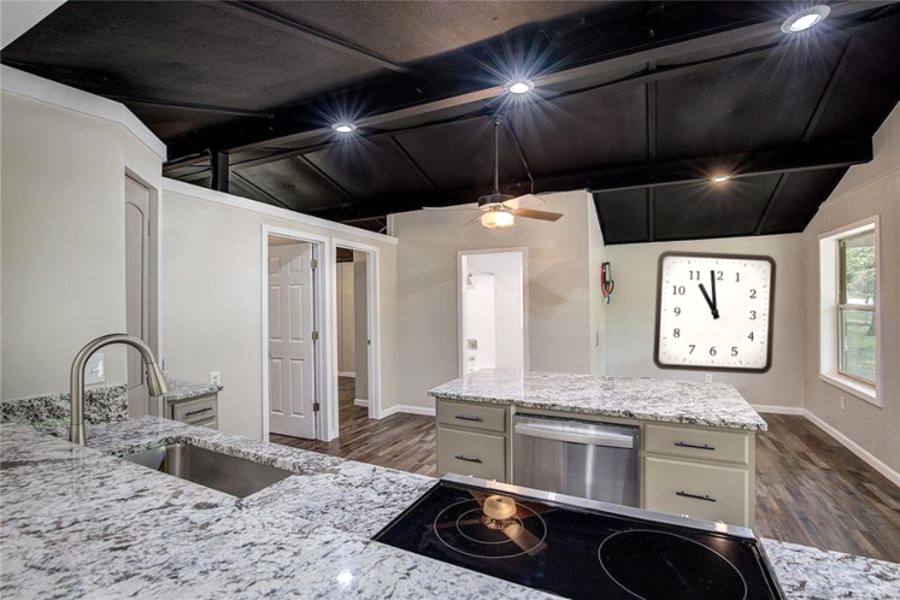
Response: 10:59
